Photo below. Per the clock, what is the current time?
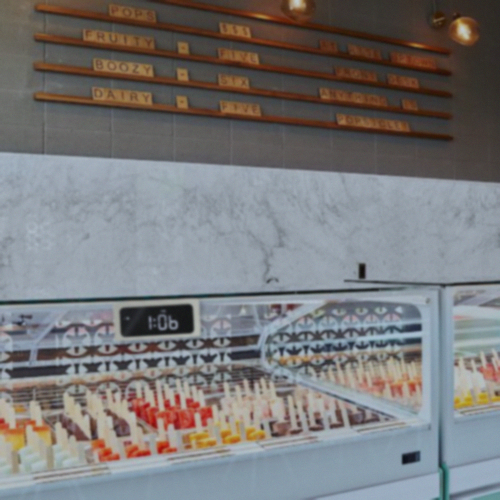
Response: 1:06
